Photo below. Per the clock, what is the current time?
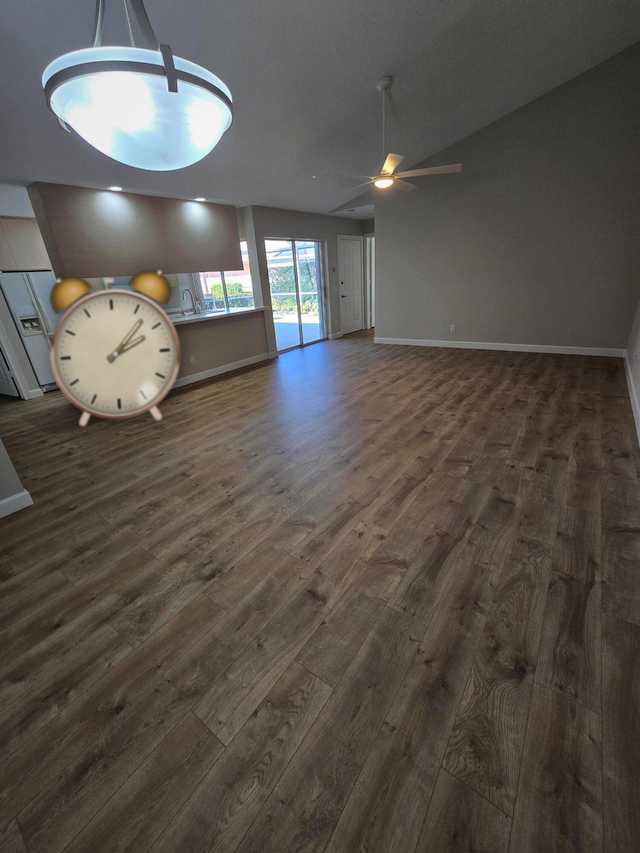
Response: 2:07
